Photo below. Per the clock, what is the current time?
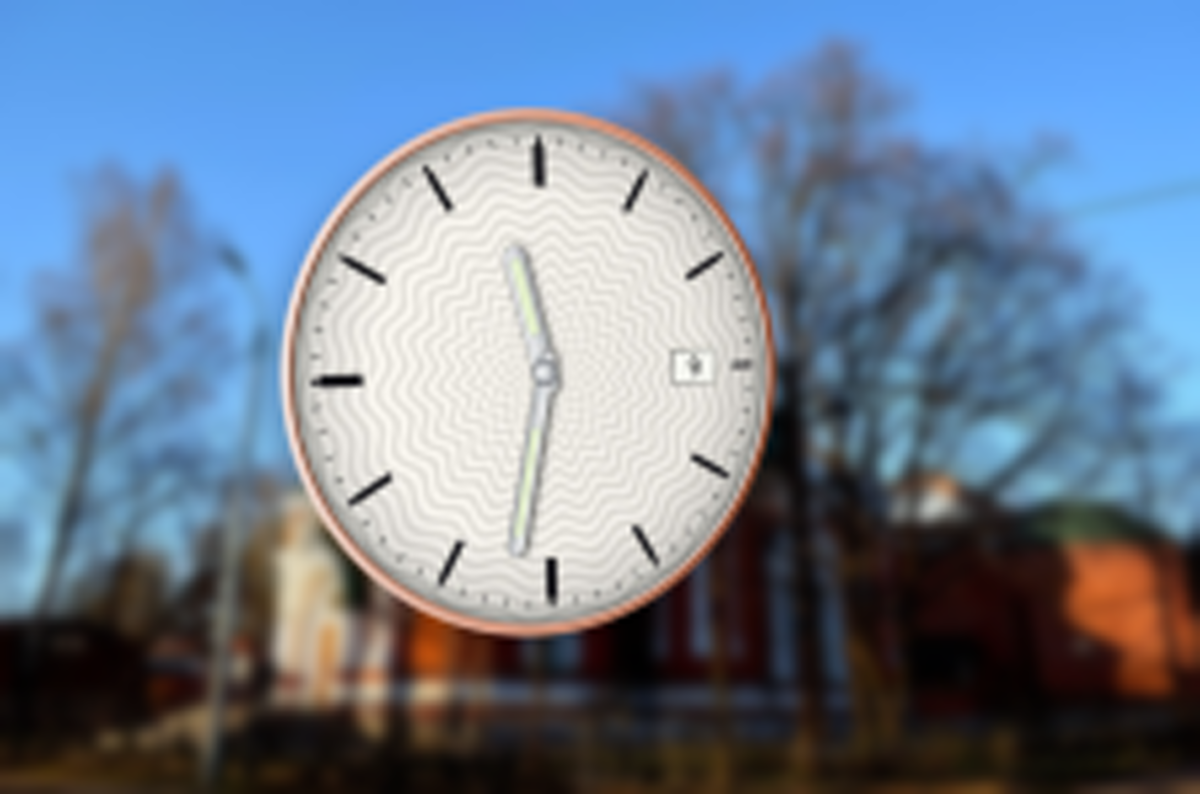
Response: 11:32
